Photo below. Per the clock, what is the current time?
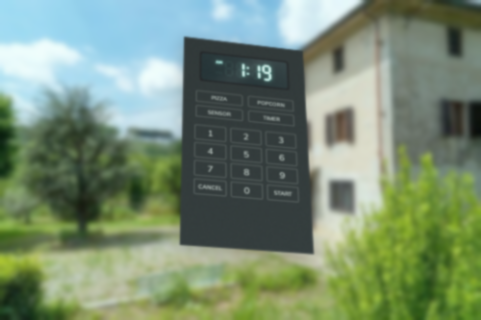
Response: 1:19
